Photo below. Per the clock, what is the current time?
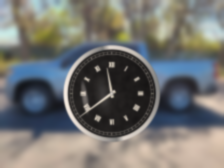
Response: 11:39
